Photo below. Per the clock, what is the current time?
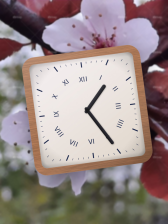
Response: 1:25
